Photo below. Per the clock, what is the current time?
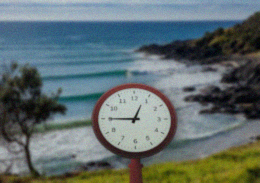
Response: 12:45
